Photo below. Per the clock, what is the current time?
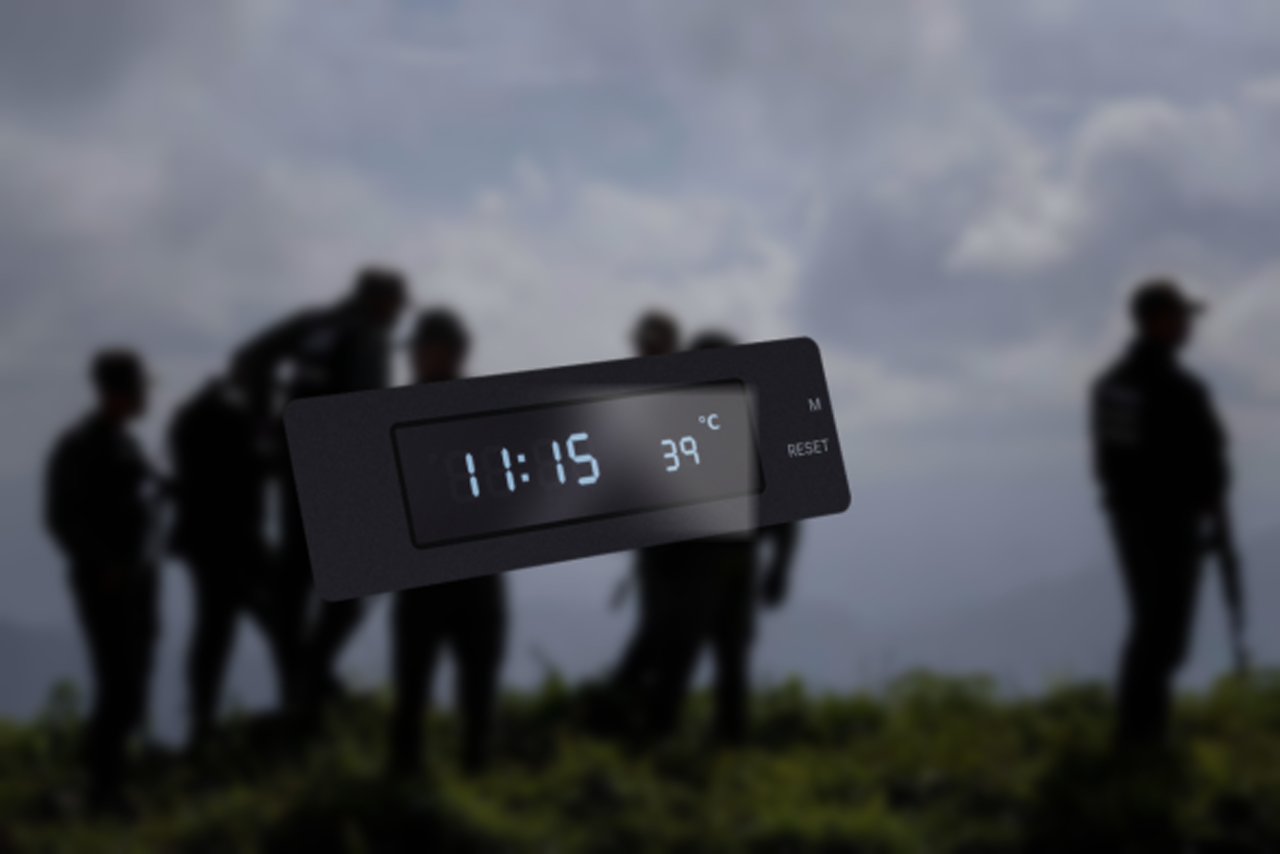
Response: 11:15
